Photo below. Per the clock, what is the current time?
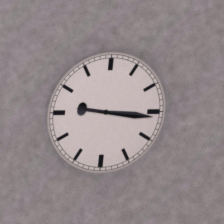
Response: 9:16
